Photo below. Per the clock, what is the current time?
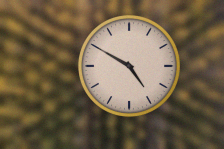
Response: 4:50
